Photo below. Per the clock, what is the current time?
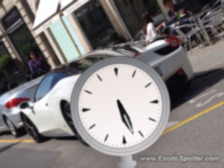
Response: 5:27
